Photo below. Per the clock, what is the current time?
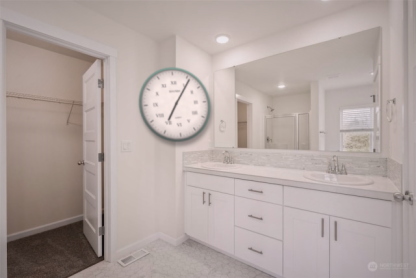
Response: 7:06
